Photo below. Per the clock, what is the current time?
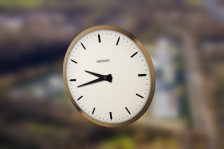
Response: 9:43
